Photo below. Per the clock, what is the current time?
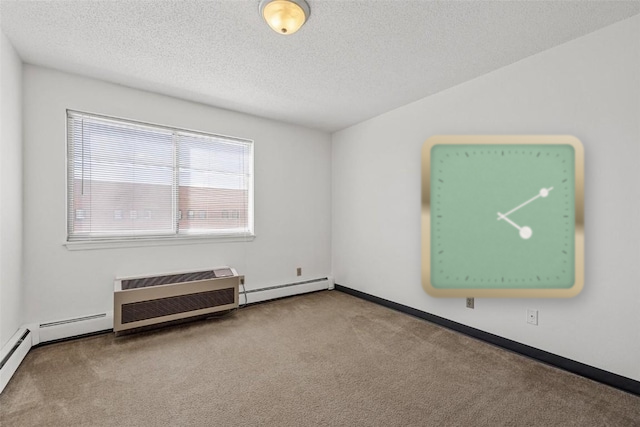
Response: 4:10
